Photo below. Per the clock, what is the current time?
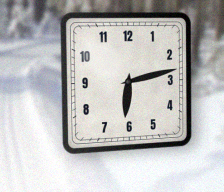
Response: 6:13
